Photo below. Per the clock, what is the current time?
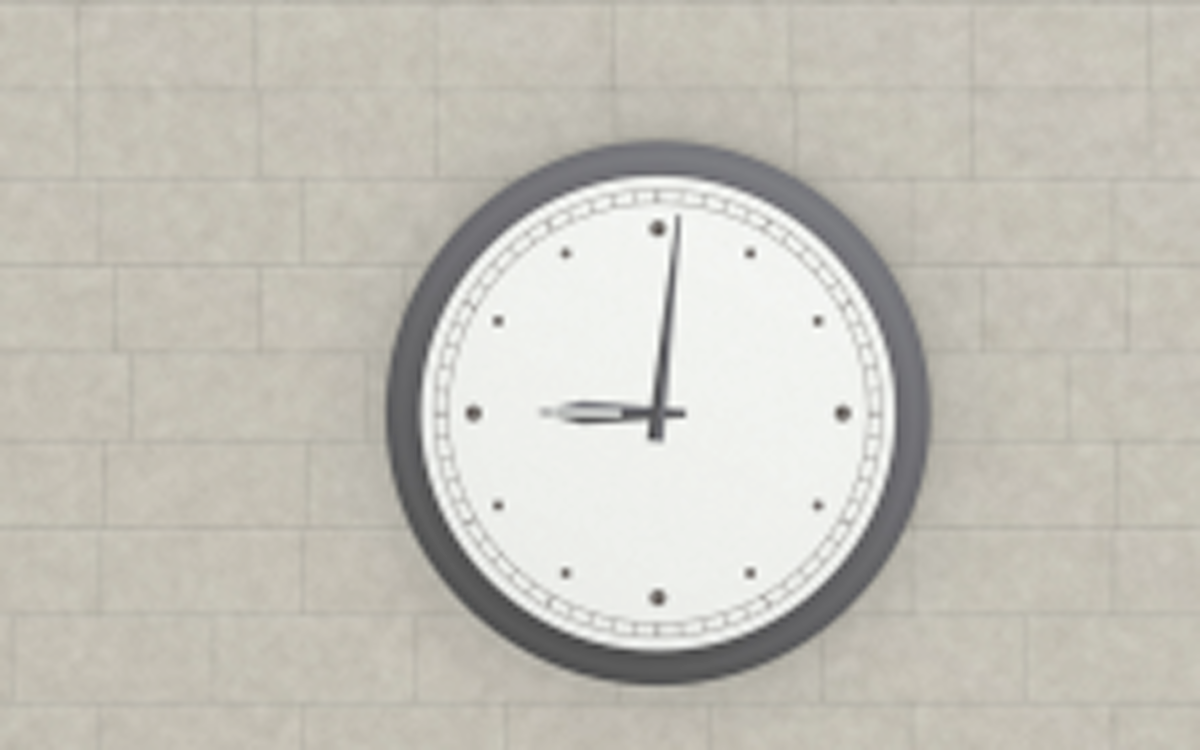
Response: 9:01
